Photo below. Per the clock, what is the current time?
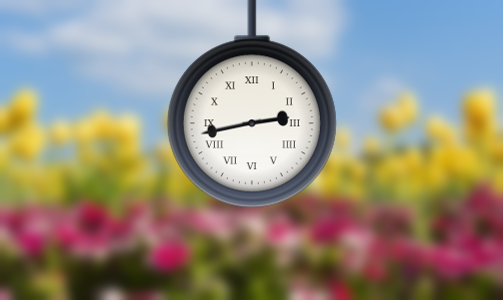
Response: 2:43
